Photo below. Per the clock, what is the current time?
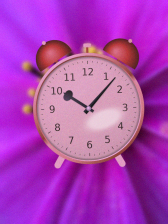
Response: 10:07
